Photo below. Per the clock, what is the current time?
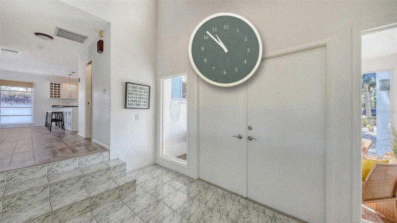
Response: 10:52
